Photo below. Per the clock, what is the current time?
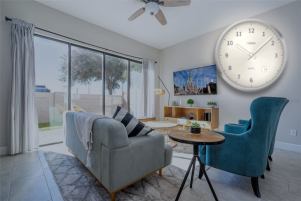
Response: 10:08
